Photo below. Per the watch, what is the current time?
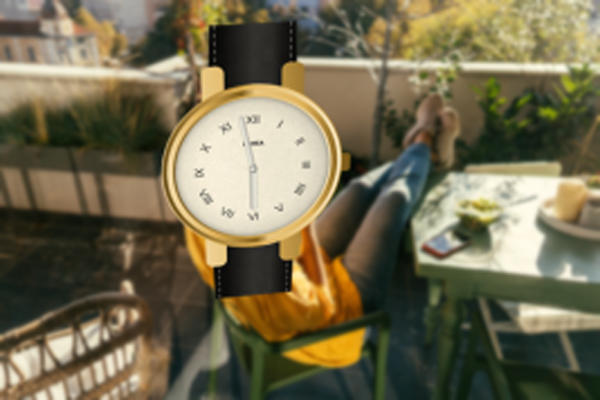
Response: 5:58
